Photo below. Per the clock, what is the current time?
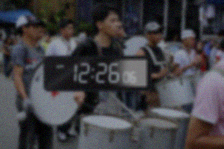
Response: 12:26
